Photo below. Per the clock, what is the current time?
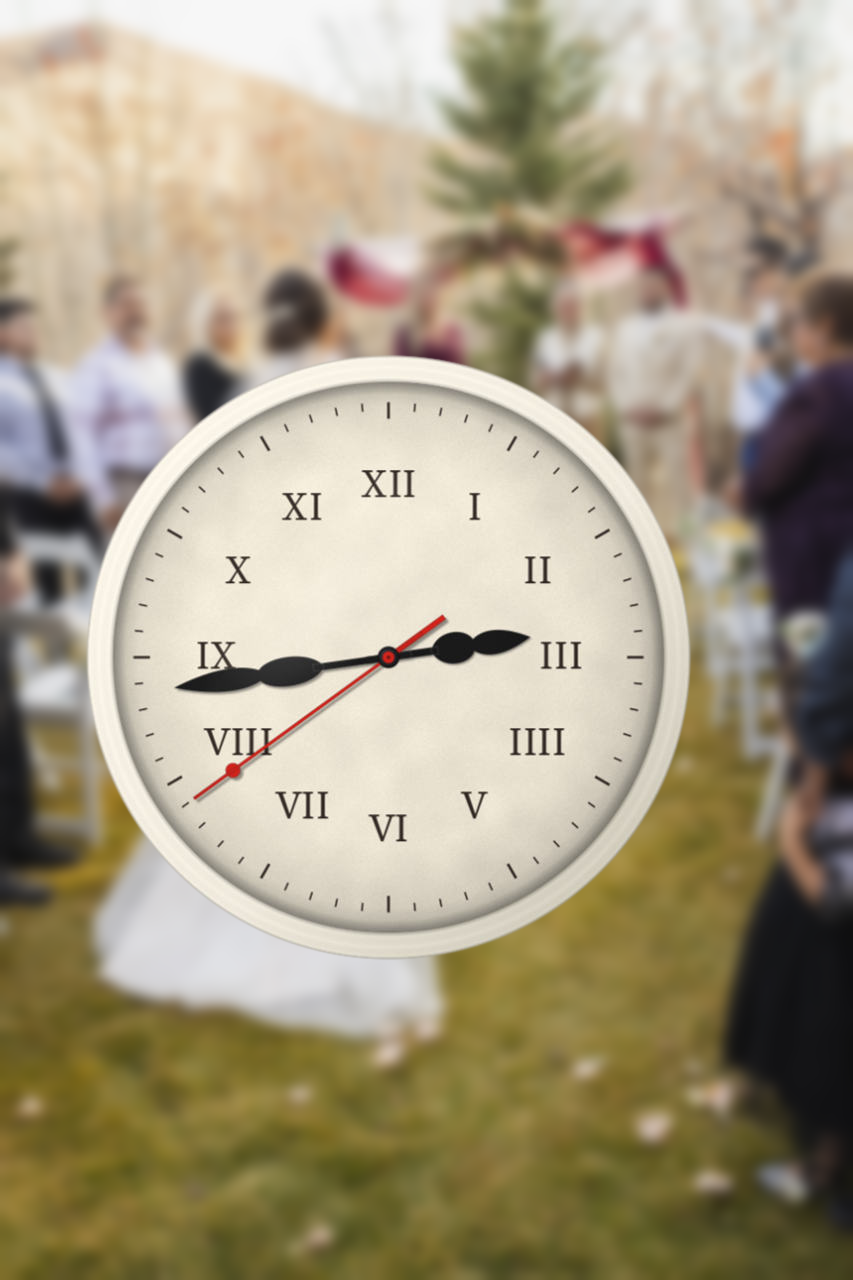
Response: 2:43:39
